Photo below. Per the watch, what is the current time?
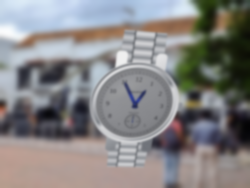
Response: 12:55
